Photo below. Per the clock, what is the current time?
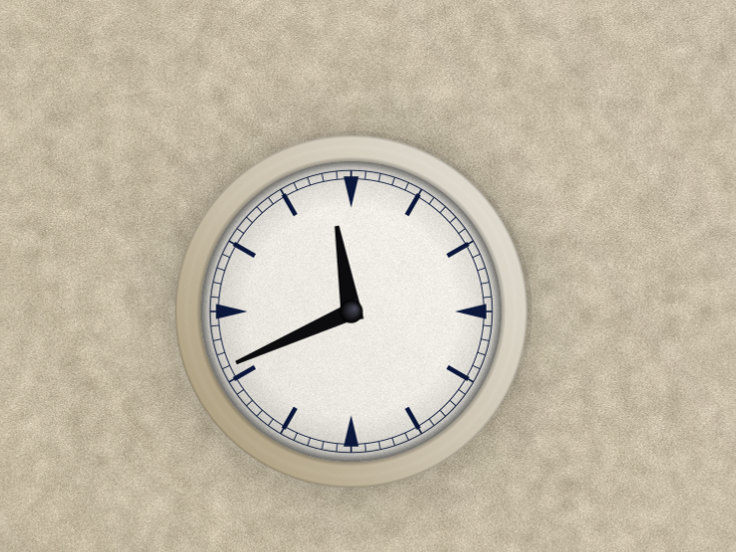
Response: 11:41
